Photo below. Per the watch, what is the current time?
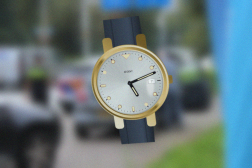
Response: 5:12
